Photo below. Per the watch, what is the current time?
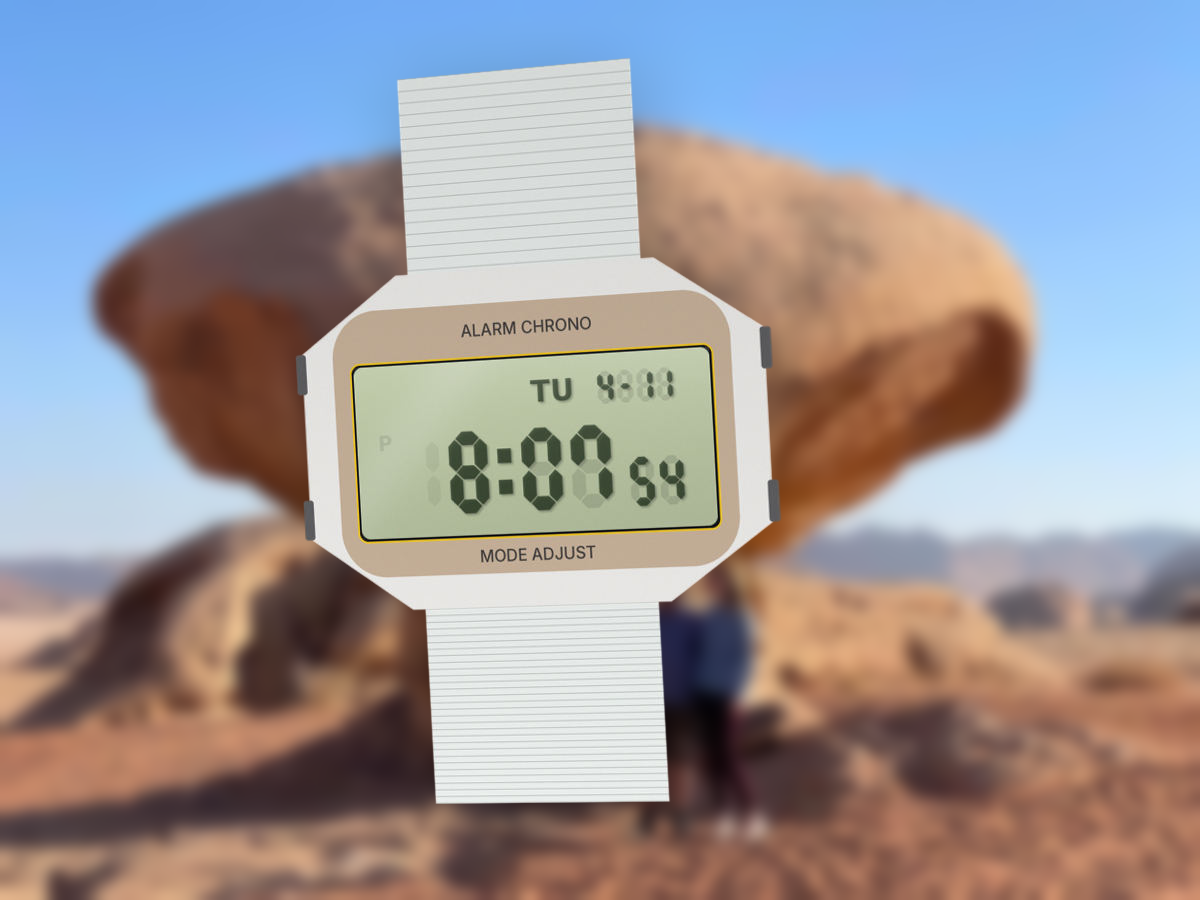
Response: 8:07:54
